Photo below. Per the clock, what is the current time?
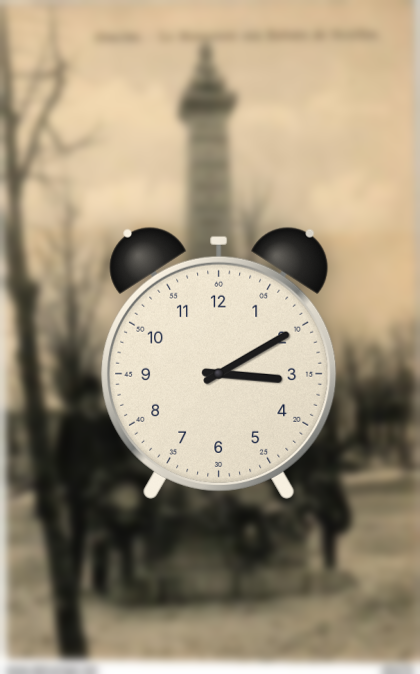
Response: 3:10
